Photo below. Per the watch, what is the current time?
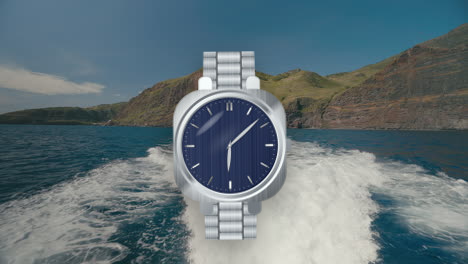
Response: 6:08
